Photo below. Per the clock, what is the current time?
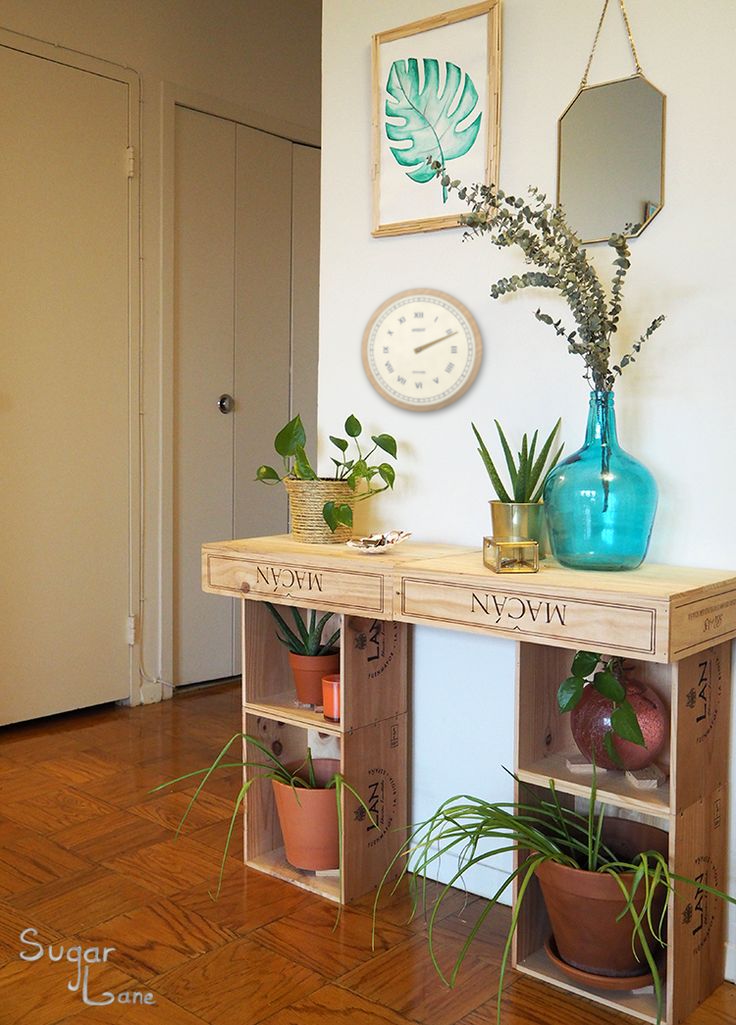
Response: 2:11
